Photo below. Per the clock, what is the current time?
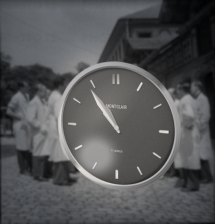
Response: 10:54
